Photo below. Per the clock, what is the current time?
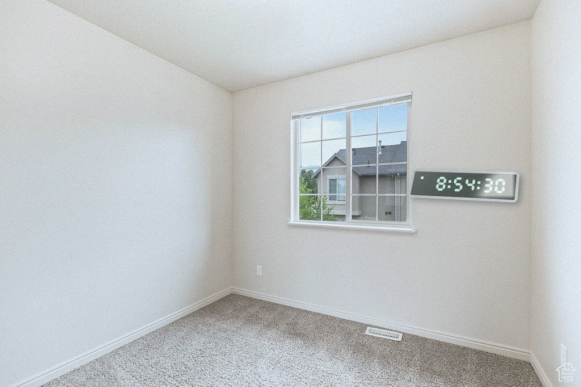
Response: 8:54:30
